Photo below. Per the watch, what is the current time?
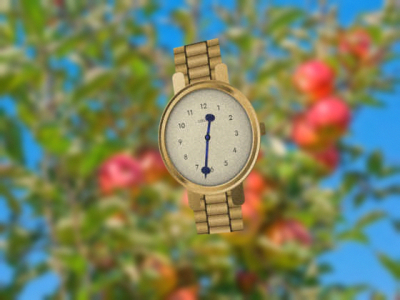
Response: 12:32
